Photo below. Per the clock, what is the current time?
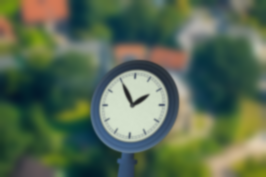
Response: 1:55
